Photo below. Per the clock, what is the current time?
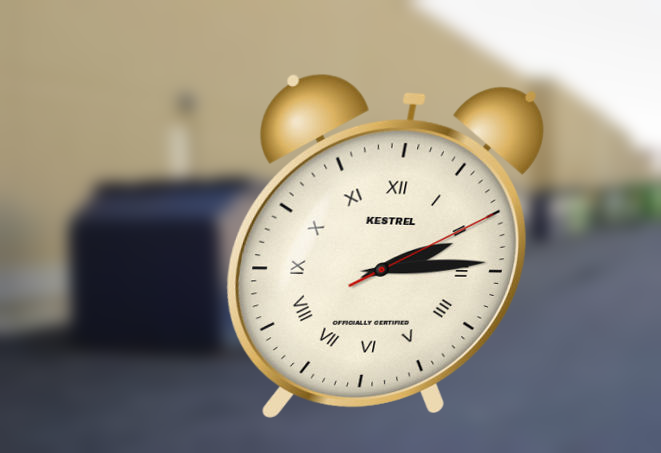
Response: 2:14:10
